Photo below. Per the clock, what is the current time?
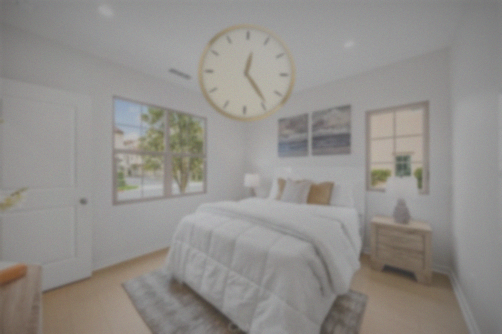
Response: 12:24
